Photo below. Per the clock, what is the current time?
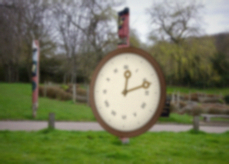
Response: 12:12
